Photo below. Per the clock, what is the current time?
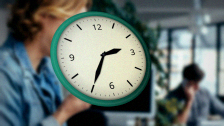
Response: 2:35
